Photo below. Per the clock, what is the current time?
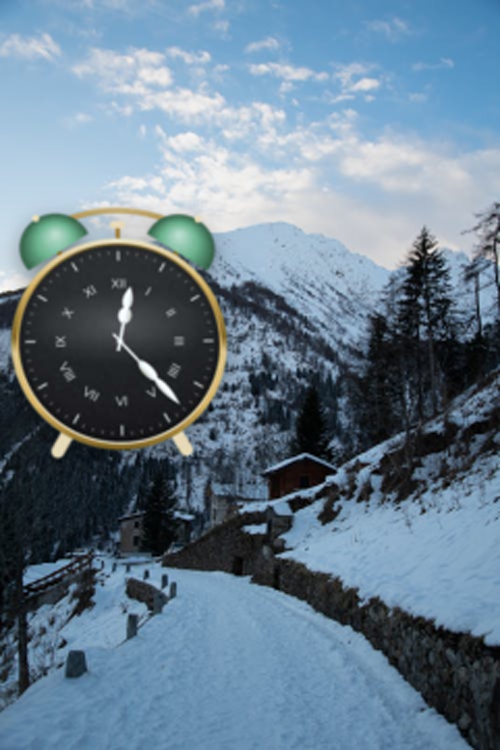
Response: 12:23
